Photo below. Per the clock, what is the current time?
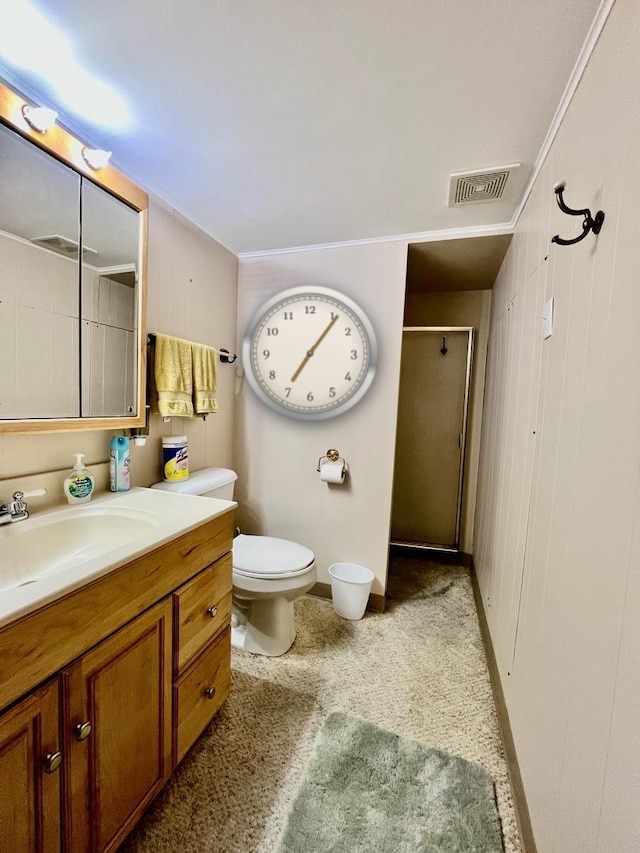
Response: 7:06
